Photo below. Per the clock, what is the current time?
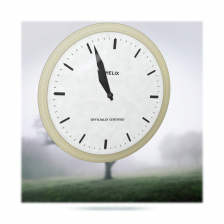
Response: 10:56
